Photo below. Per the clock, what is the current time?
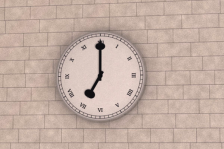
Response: 7:00
